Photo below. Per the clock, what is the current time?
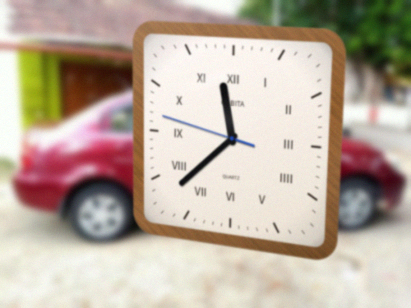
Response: 11:37:47
